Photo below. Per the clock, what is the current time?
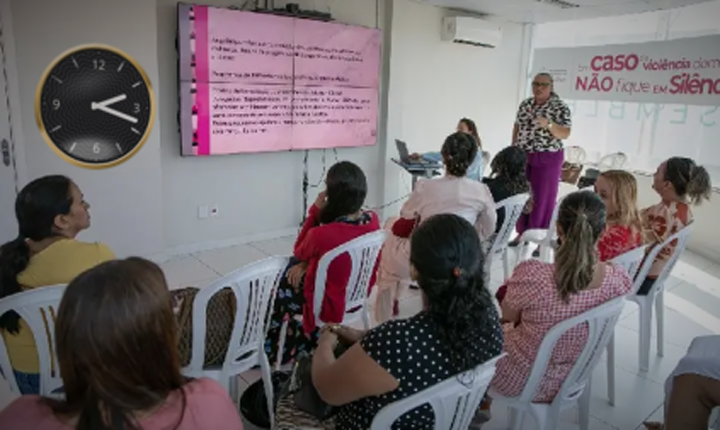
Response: 2:18
